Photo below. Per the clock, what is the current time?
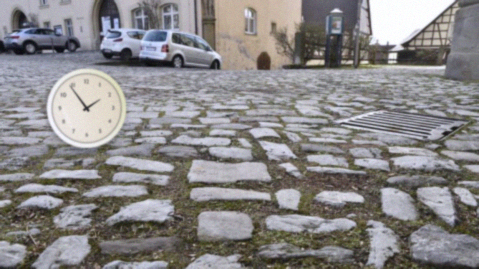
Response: 1:54
